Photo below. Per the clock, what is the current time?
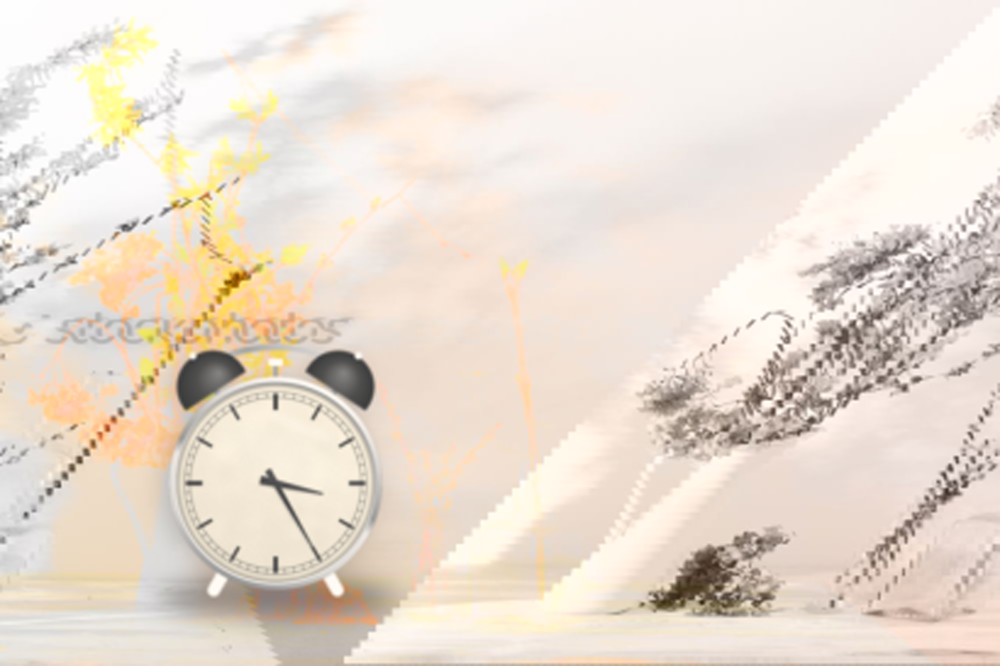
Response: 3:25
